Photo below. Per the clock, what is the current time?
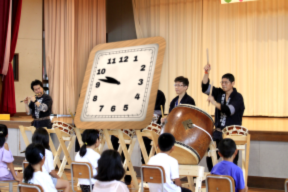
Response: 9:47
